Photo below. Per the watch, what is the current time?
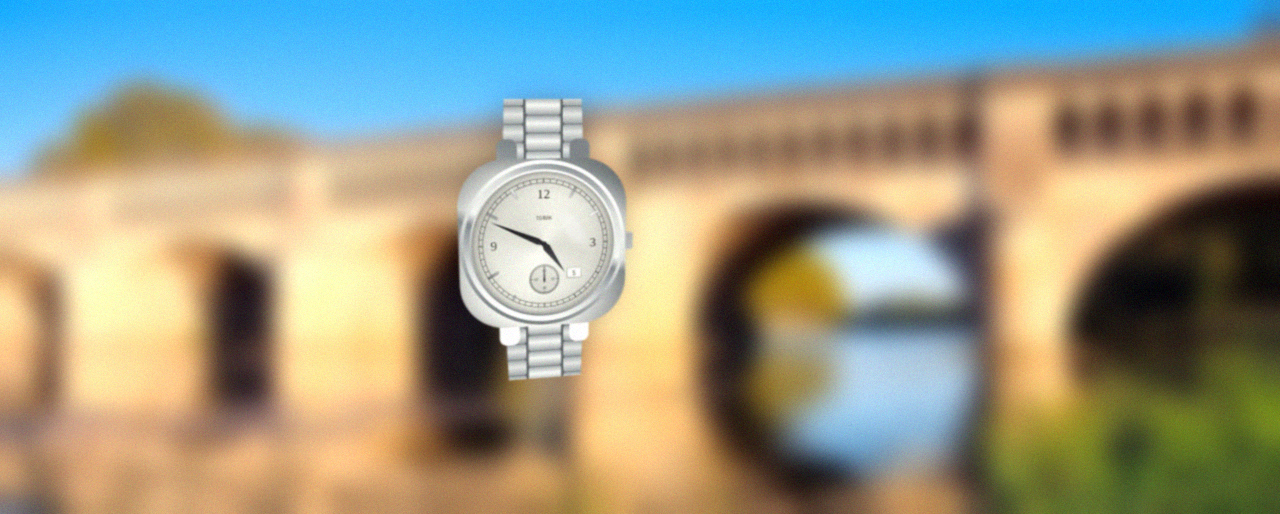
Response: 4:49
